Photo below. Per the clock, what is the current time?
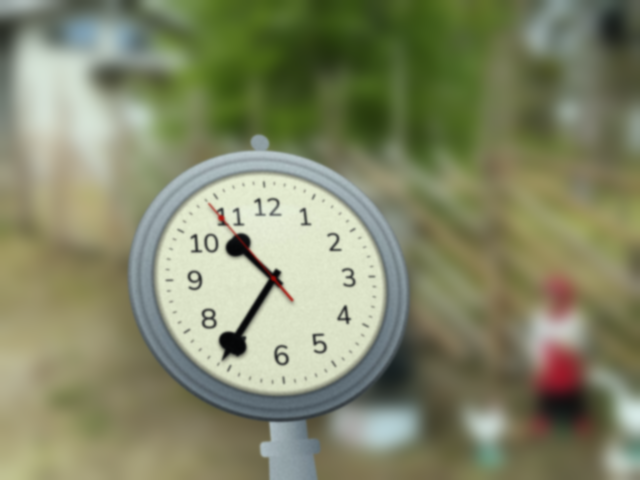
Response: 10:35:54
